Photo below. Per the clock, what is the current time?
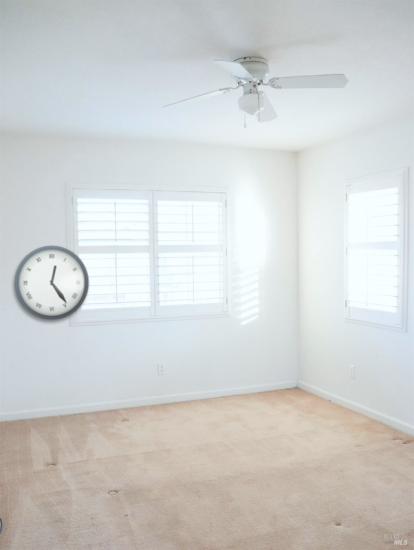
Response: 12:24
